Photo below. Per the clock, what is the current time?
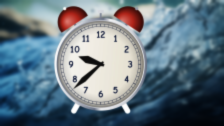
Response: 9:38
